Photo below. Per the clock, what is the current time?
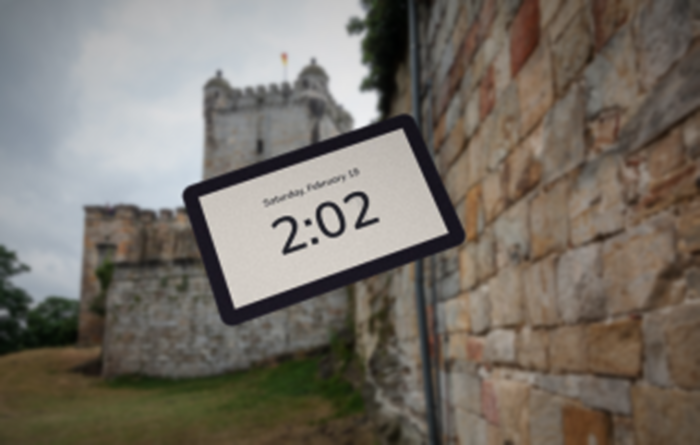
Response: 2:02
